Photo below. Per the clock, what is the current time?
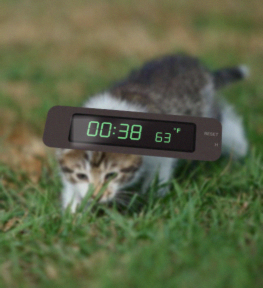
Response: 0:38
